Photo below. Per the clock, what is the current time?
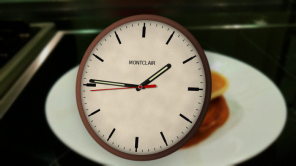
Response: 1:45:44
